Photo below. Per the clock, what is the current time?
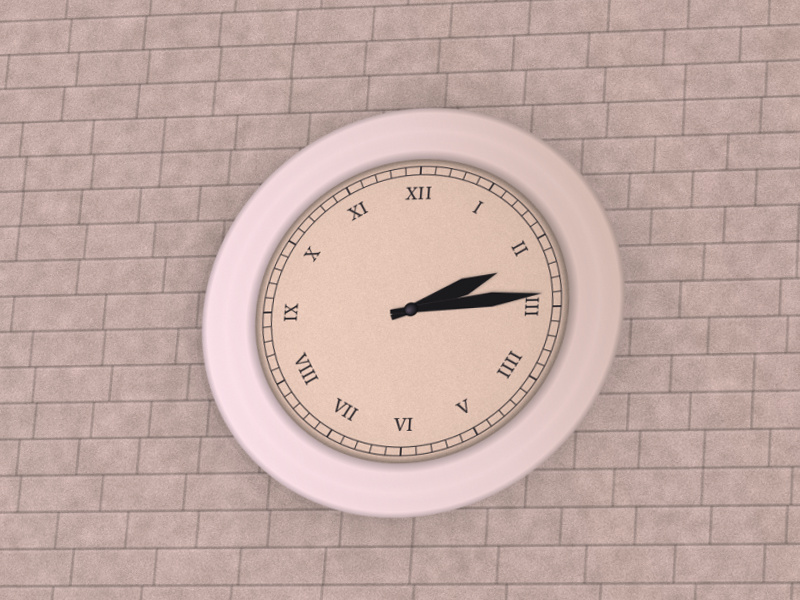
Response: 2:14
